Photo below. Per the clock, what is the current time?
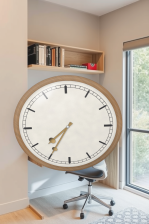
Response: 7:35
